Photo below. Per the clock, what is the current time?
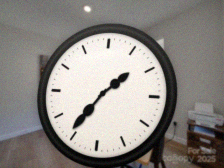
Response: 1:36
